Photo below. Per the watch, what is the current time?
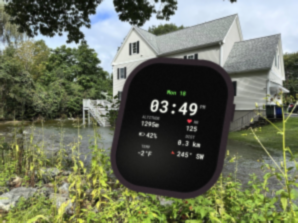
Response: 3:49
